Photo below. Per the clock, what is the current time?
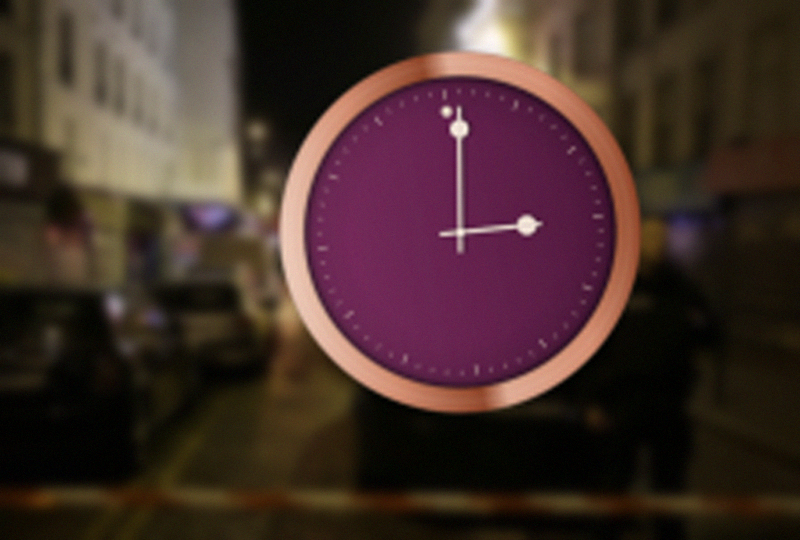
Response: 3:01
